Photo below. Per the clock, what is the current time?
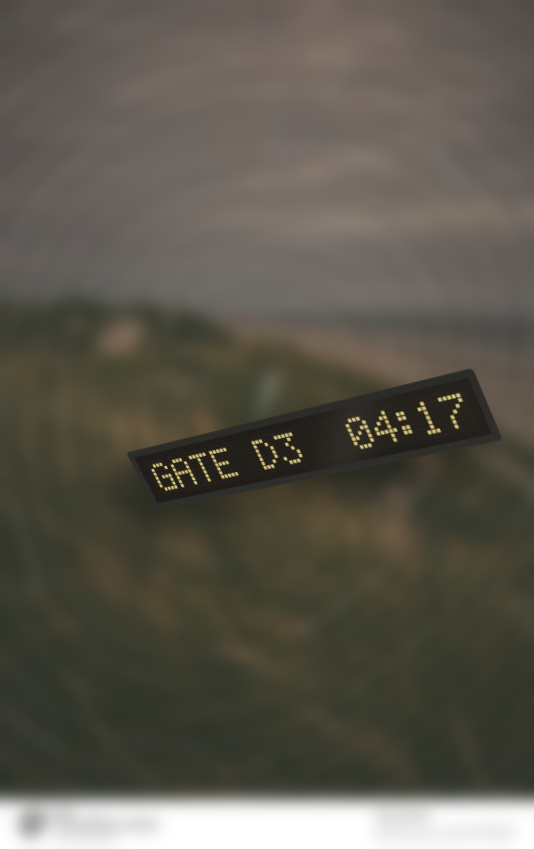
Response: 4:17
